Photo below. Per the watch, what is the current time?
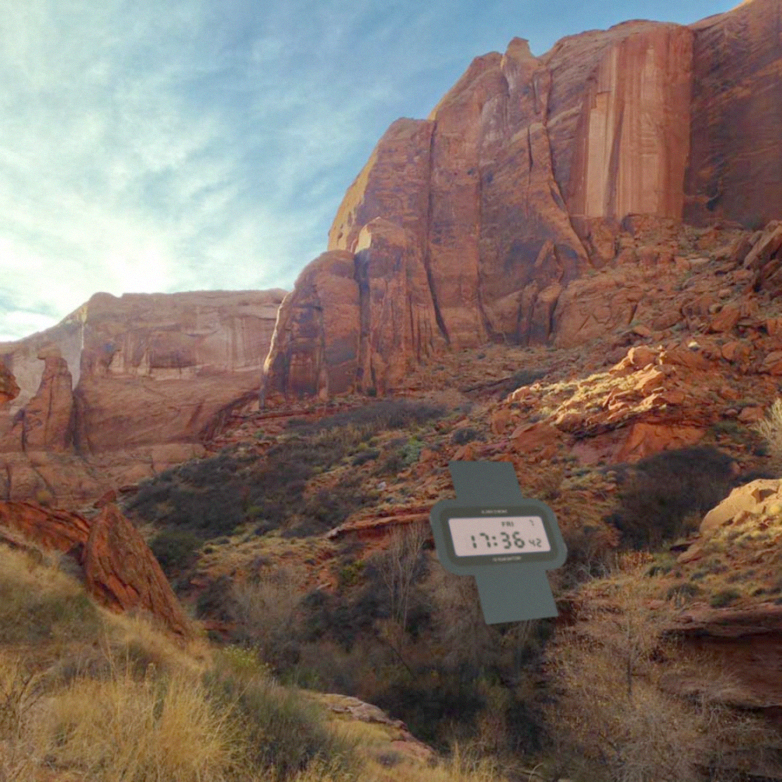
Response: 17:36
